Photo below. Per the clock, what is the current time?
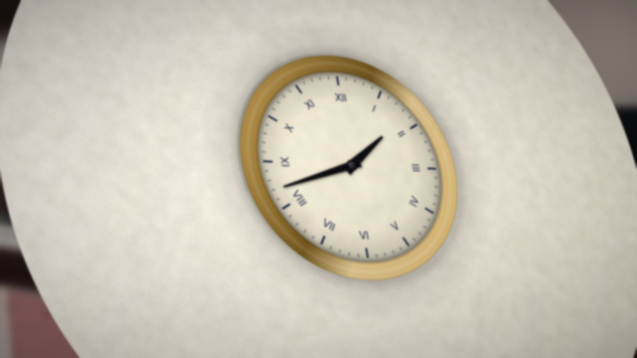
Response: 1:42
